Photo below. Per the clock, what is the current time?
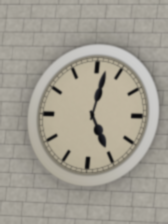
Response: 5:02
